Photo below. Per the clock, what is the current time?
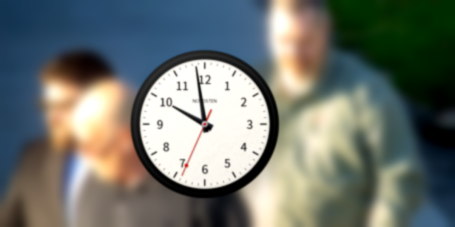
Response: 9:58:34
